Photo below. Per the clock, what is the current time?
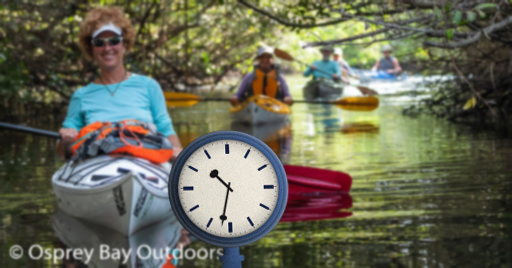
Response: 10:32
